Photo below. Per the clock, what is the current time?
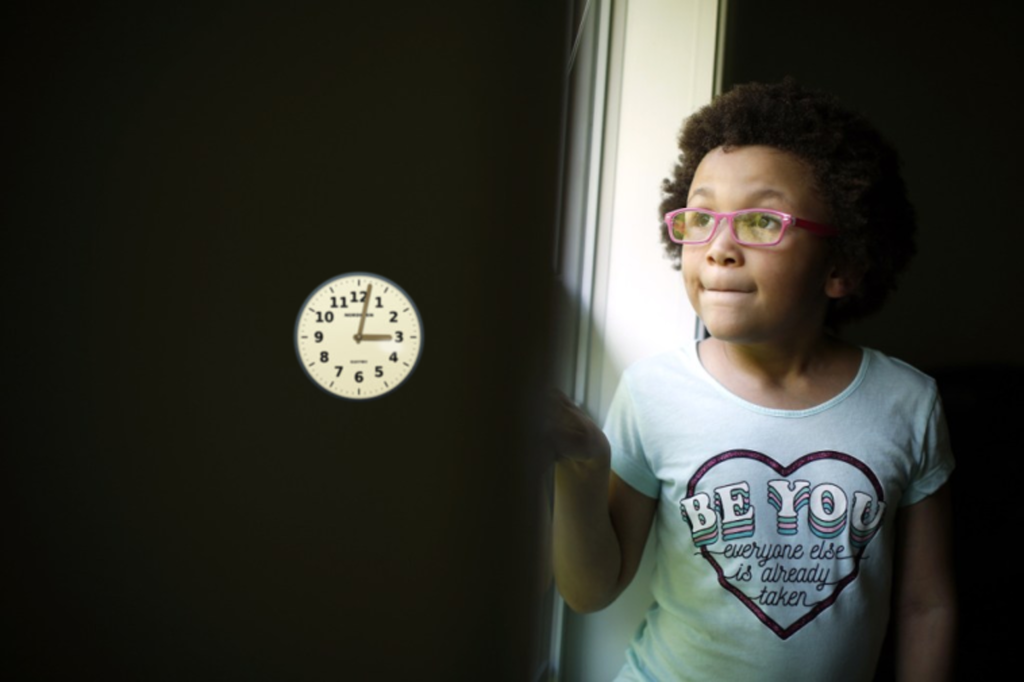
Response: 3:02
